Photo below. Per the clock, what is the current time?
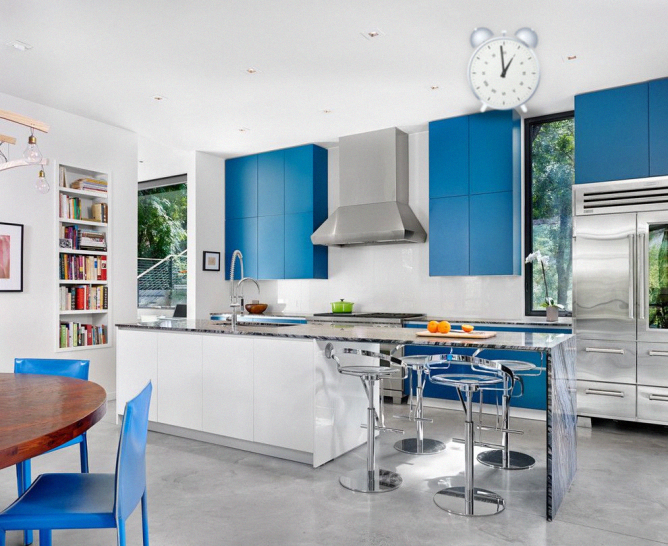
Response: 12:59
